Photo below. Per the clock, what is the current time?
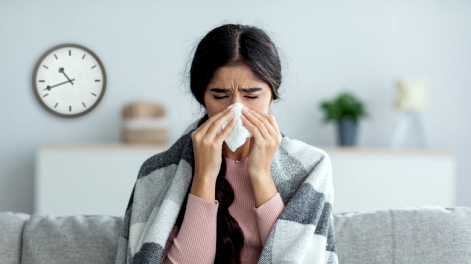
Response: 10:42
